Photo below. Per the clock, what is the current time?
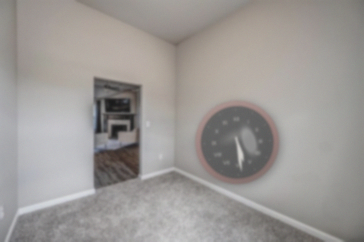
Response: 5:29
